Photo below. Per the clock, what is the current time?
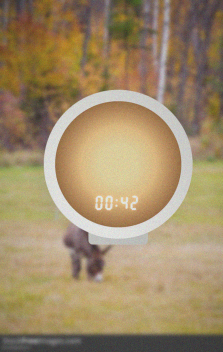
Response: 0:42
